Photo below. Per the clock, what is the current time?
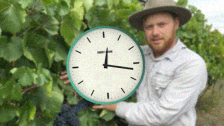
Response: 12:17
